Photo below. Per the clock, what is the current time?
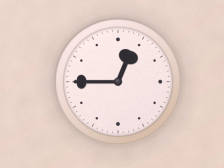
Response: 12:45
